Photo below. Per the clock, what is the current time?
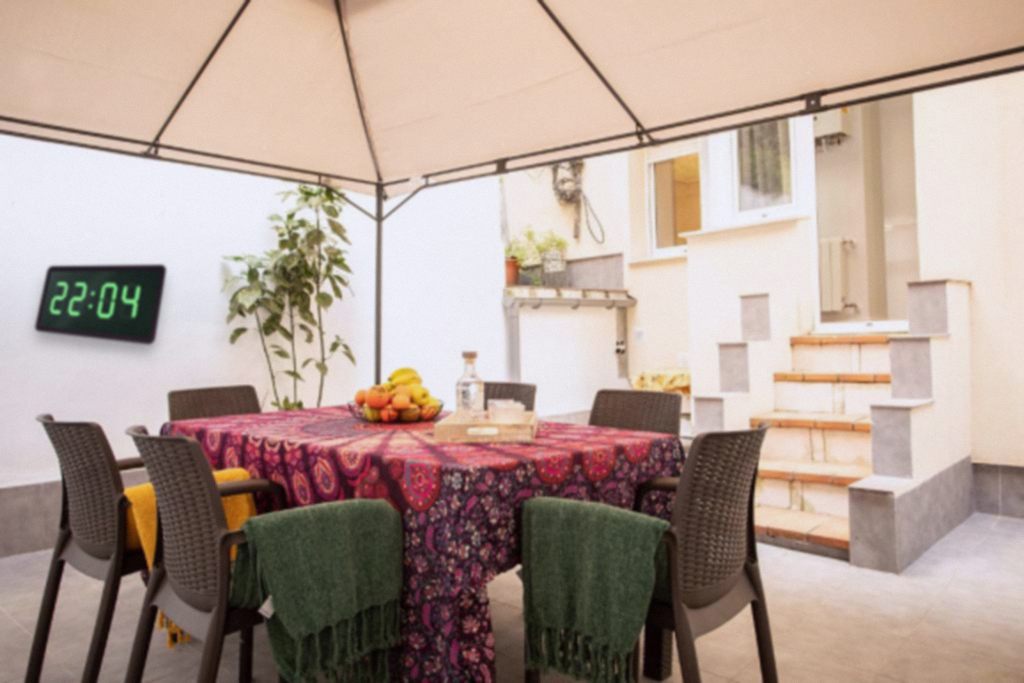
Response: 22:04
